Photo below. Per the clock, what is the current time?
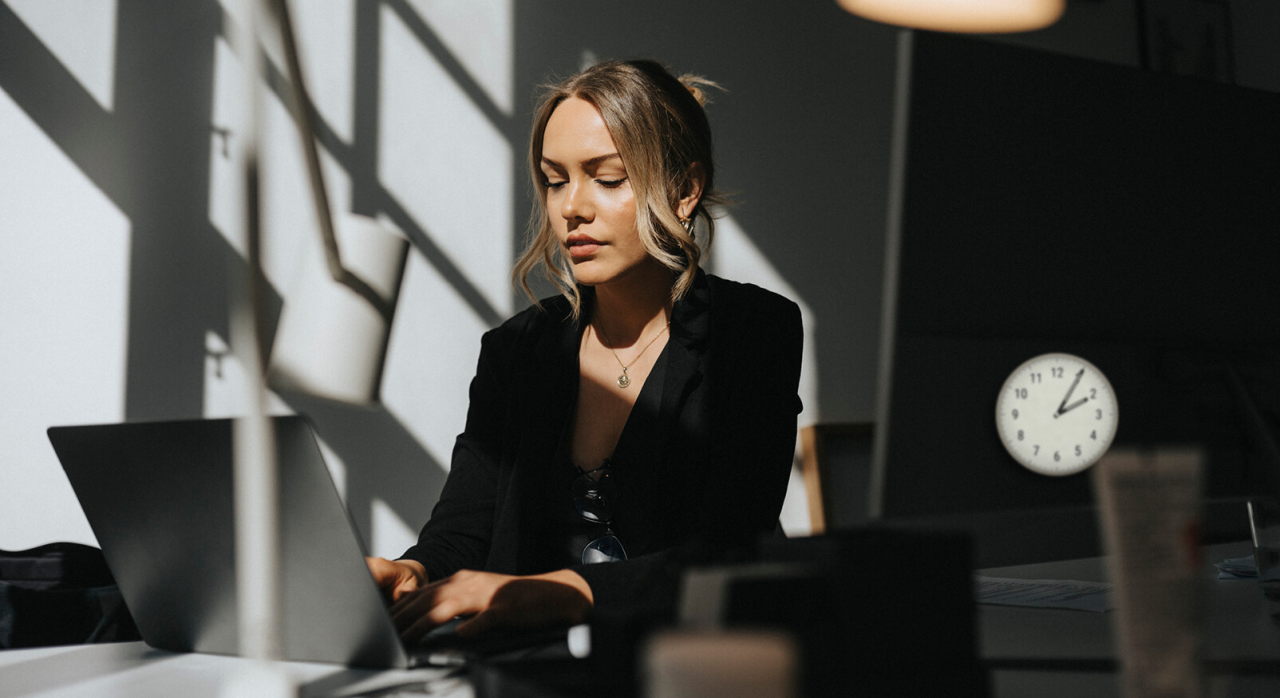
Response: 2:05
